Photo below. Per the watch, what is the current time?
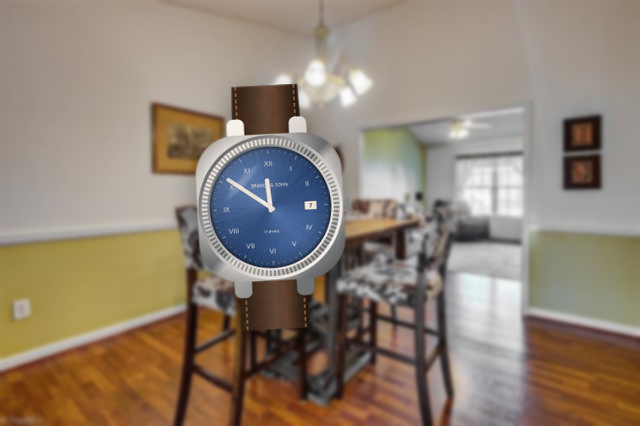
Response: 11:51
